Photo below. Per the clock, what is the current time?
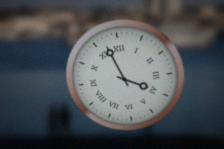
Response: 3:57
